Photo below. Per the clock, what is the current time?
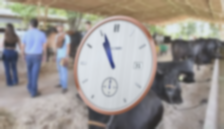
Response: 10:56
